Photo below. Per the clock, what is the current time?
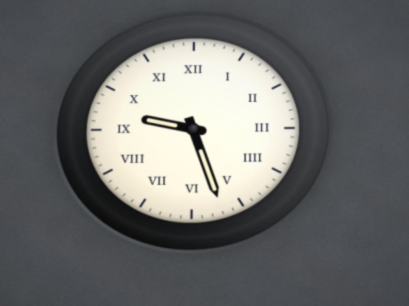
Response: 9:27
